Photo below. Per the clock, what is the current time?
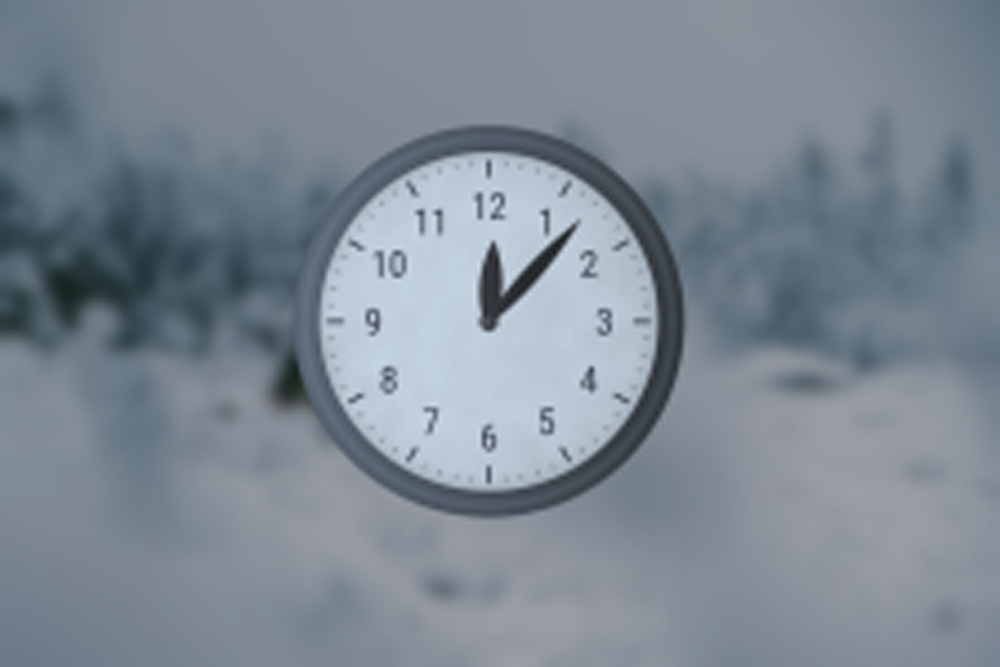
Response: 12:07
